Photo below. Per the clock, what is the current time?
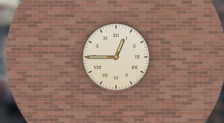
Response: 12:45
